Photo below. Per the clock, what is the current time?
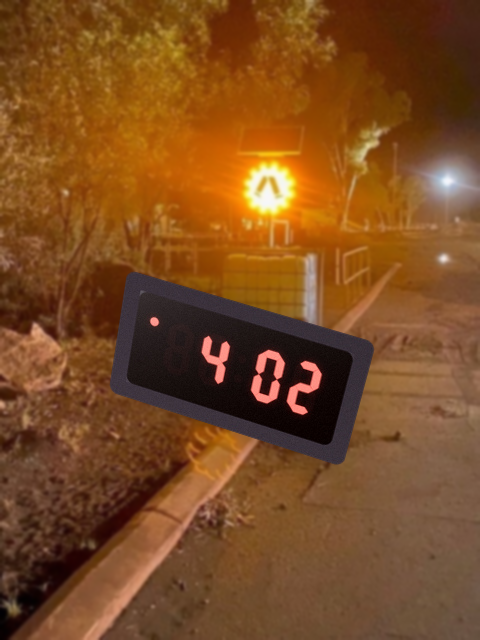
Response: 4:02
